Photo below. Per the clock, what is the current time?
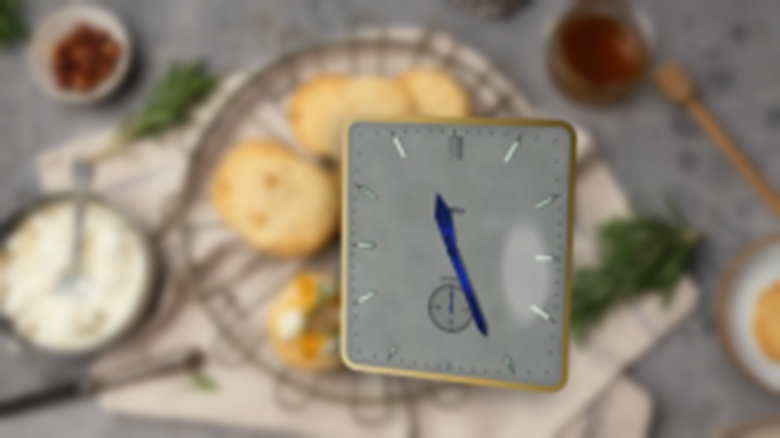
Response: 11:26
